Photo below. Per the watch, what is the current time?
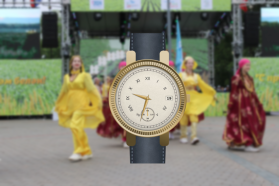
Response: 9:33
